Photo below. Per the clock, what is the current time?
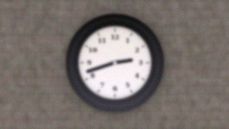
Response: 2:42
